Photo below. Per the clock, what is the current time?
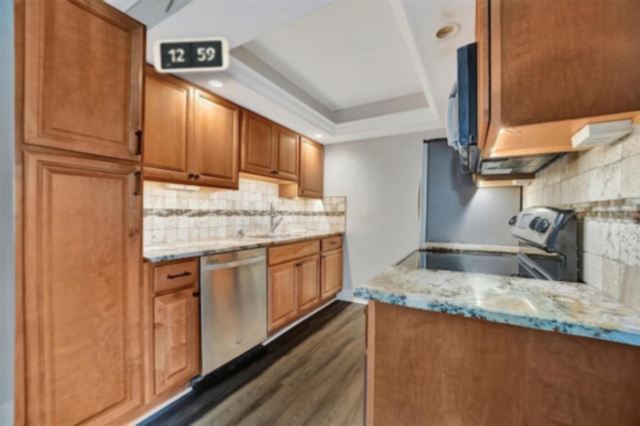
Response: 12:59
